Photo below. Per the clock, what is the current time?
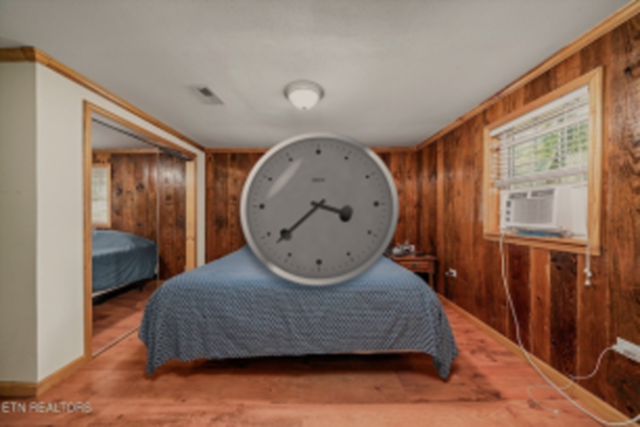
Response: 3:38
